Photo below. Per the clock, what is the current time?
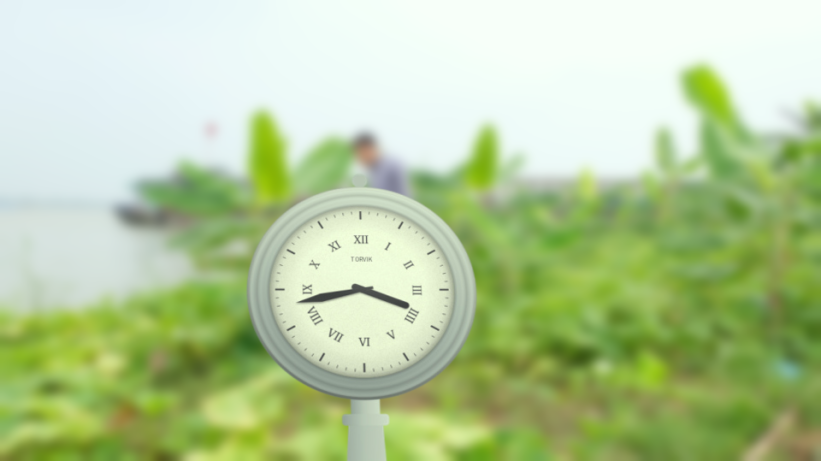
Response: 3:43
